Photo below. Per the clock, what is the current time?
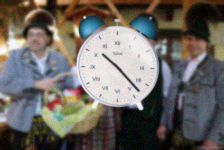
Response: 10:23
